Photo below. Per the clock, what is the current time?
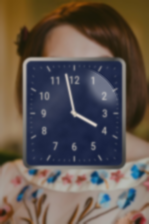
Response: 3:58
